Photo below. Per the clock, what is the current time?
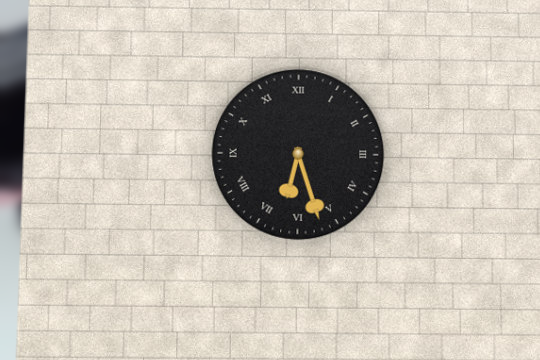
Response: 6:27
